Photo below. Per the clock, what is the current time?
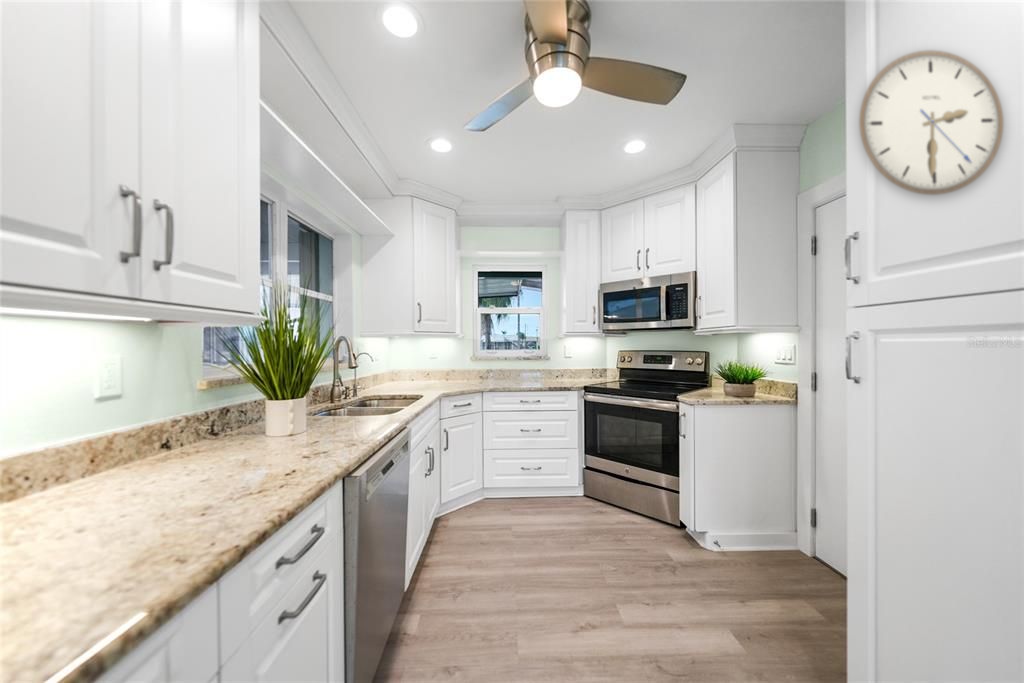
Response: 2:30:23
